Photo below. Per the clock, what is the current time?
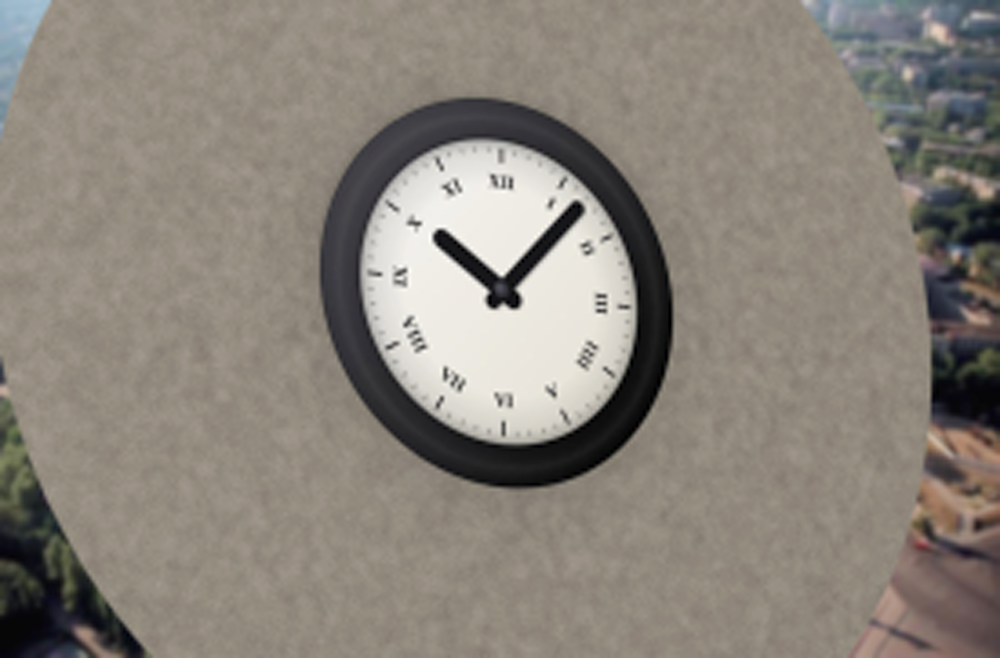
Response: 10:07
